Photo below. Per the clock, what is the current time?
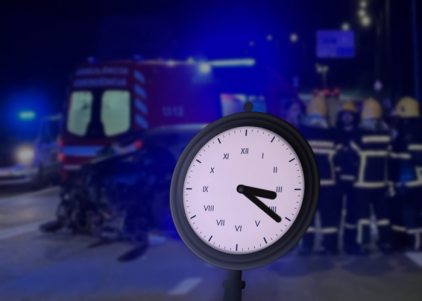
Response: 3:21
